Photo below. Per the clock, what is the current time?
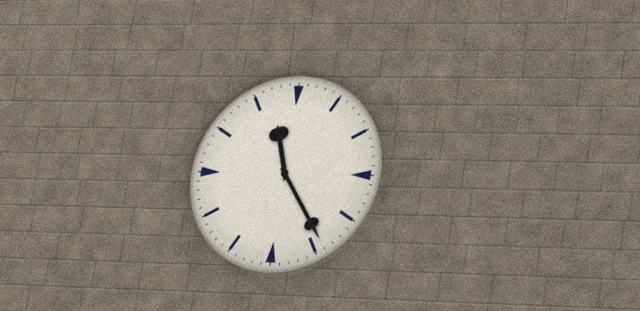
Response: 11:24
